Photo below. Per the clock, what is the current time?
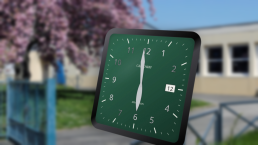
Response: 5:59
